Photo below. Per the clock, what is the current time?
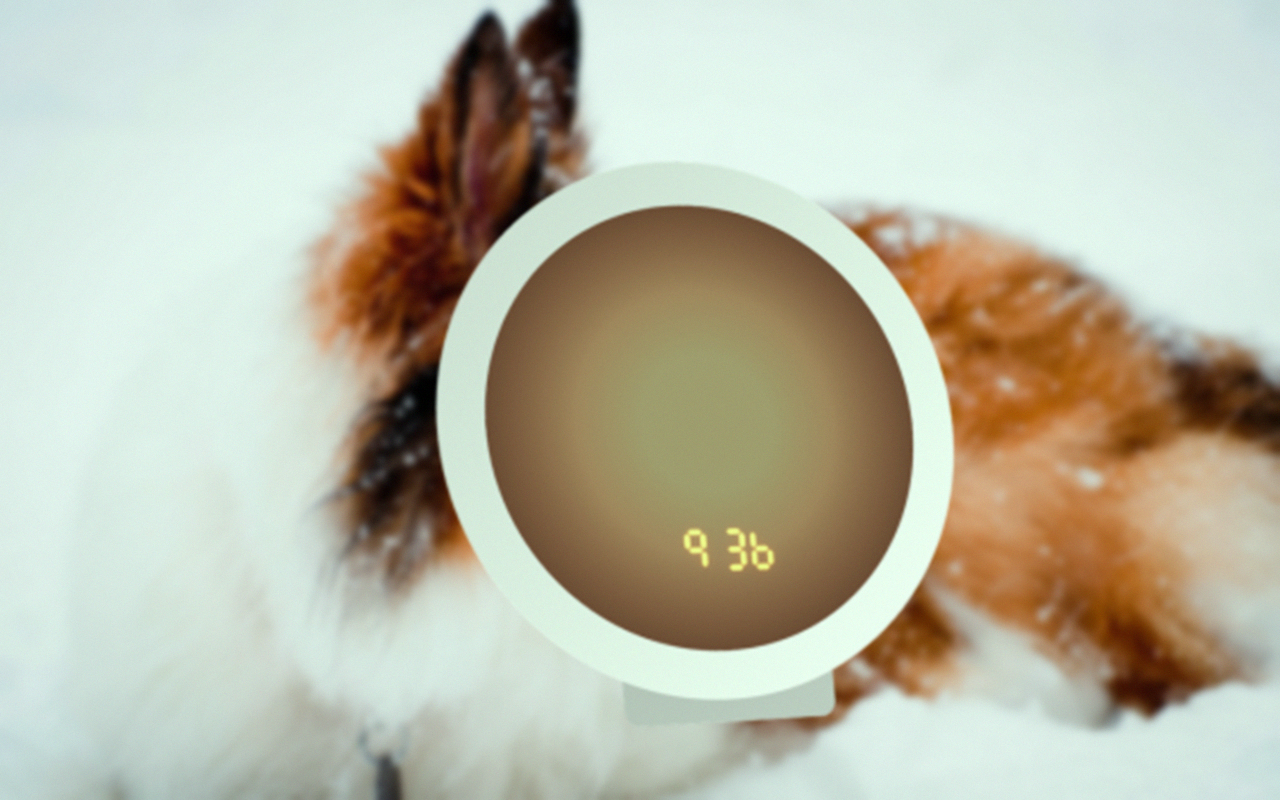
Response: 9:36
